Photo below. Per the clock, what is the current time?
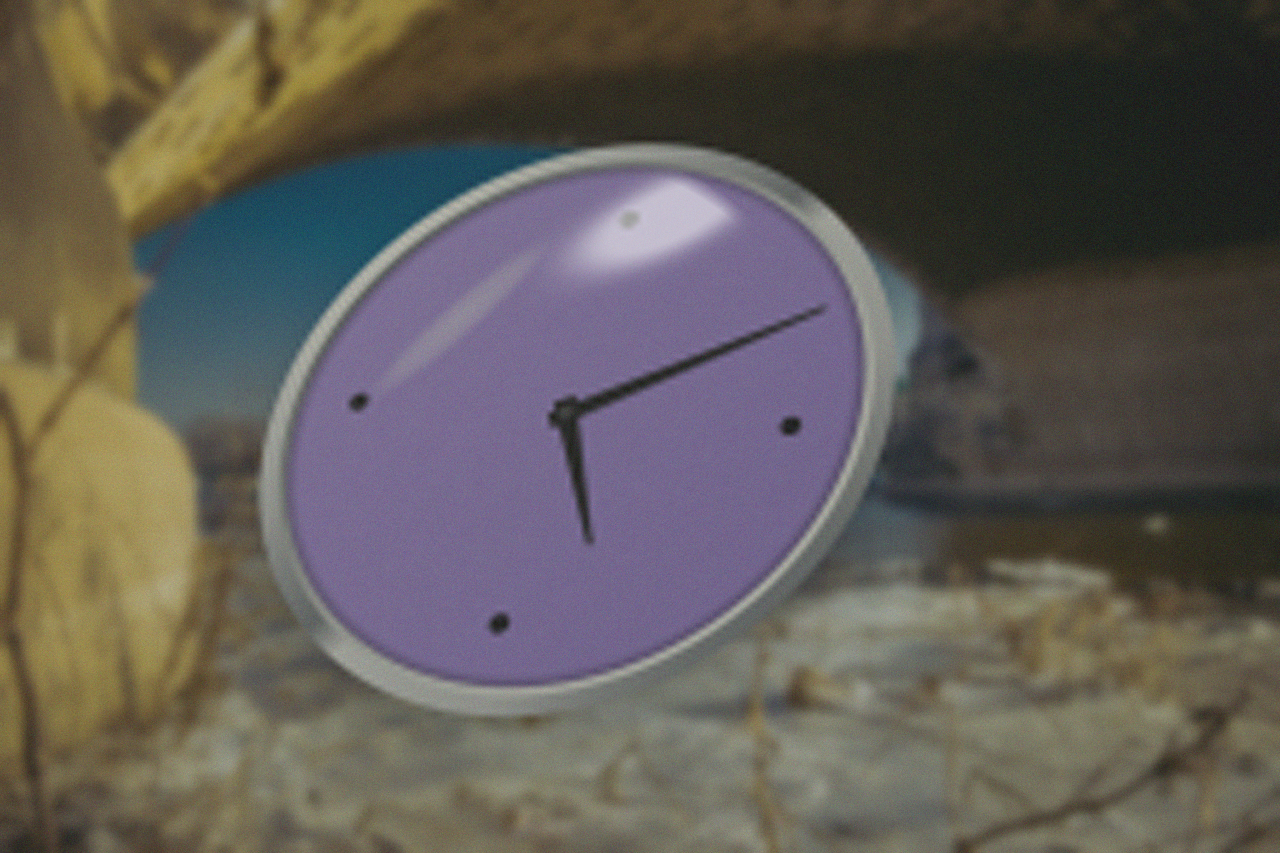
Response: 5:10
